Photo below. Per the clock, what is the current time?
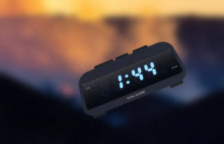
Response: 1:44
